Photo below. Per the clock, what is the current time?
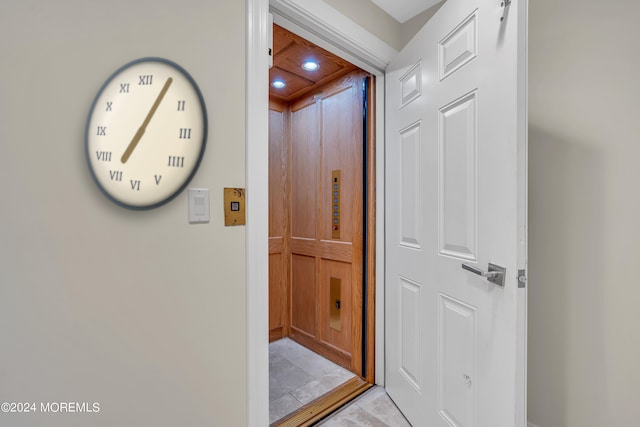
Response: 7:05
